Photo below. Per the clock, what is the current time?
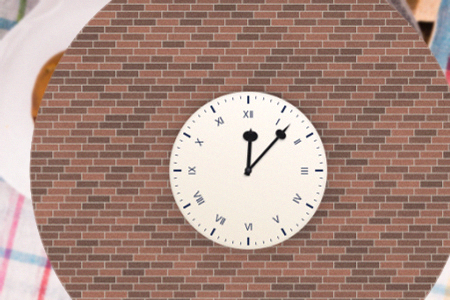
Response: 12:07
